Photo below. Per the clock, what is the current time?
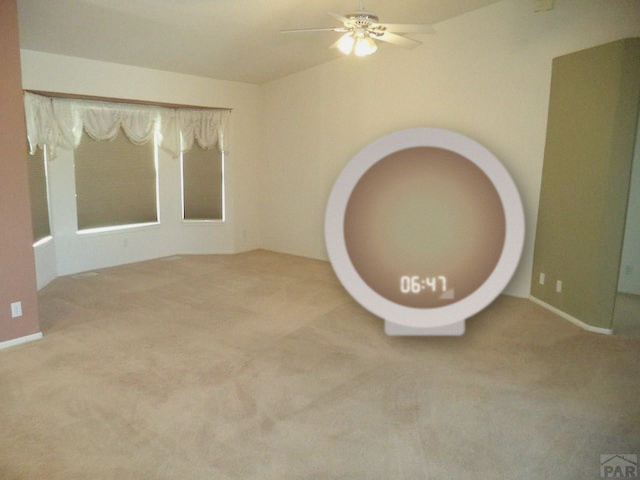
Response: 6:47
